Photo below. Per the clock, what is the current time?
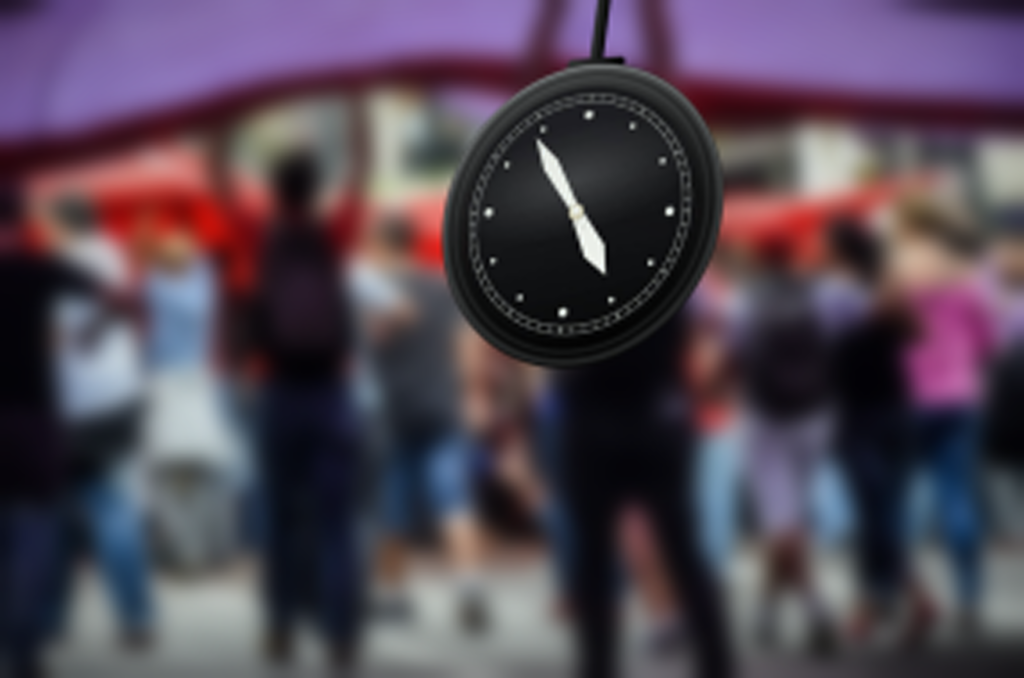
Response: 4:54
